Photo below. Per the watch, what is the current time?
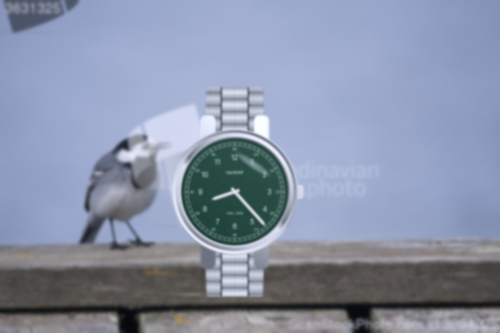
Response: 8:23
